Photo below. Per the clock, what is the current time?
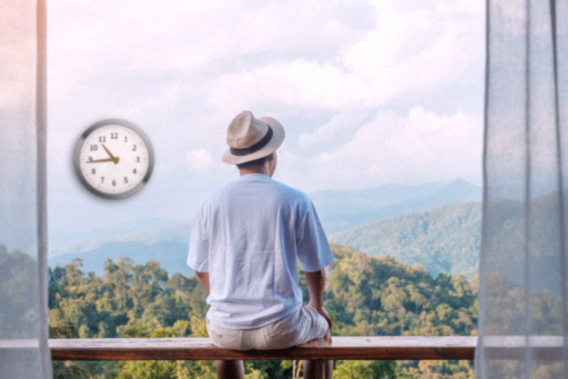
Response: 10:44
